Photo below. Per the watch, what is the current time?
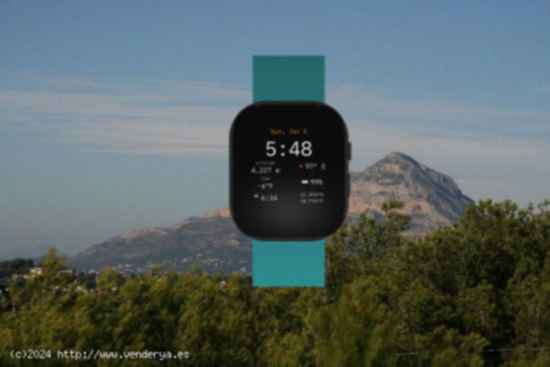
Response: 5:48
